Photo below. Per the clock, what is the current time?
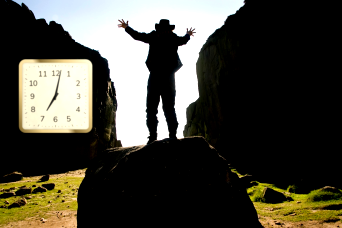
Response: 7:02
